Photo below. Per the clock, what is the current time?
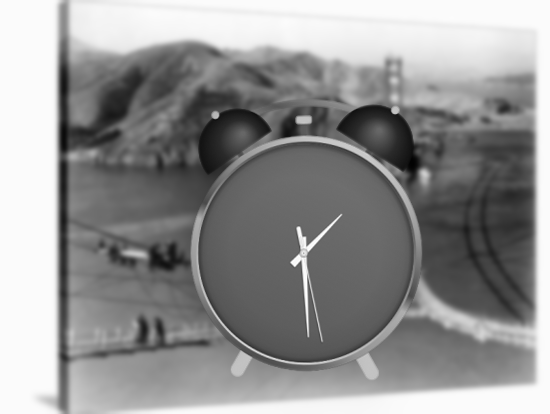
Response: 1:29:28
